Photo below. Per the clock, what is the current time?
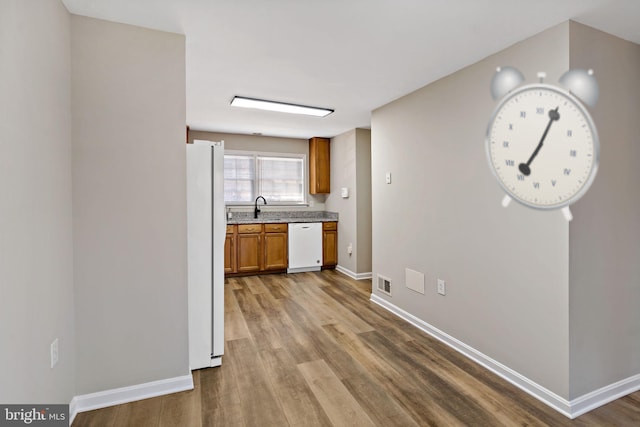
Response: 7:04
